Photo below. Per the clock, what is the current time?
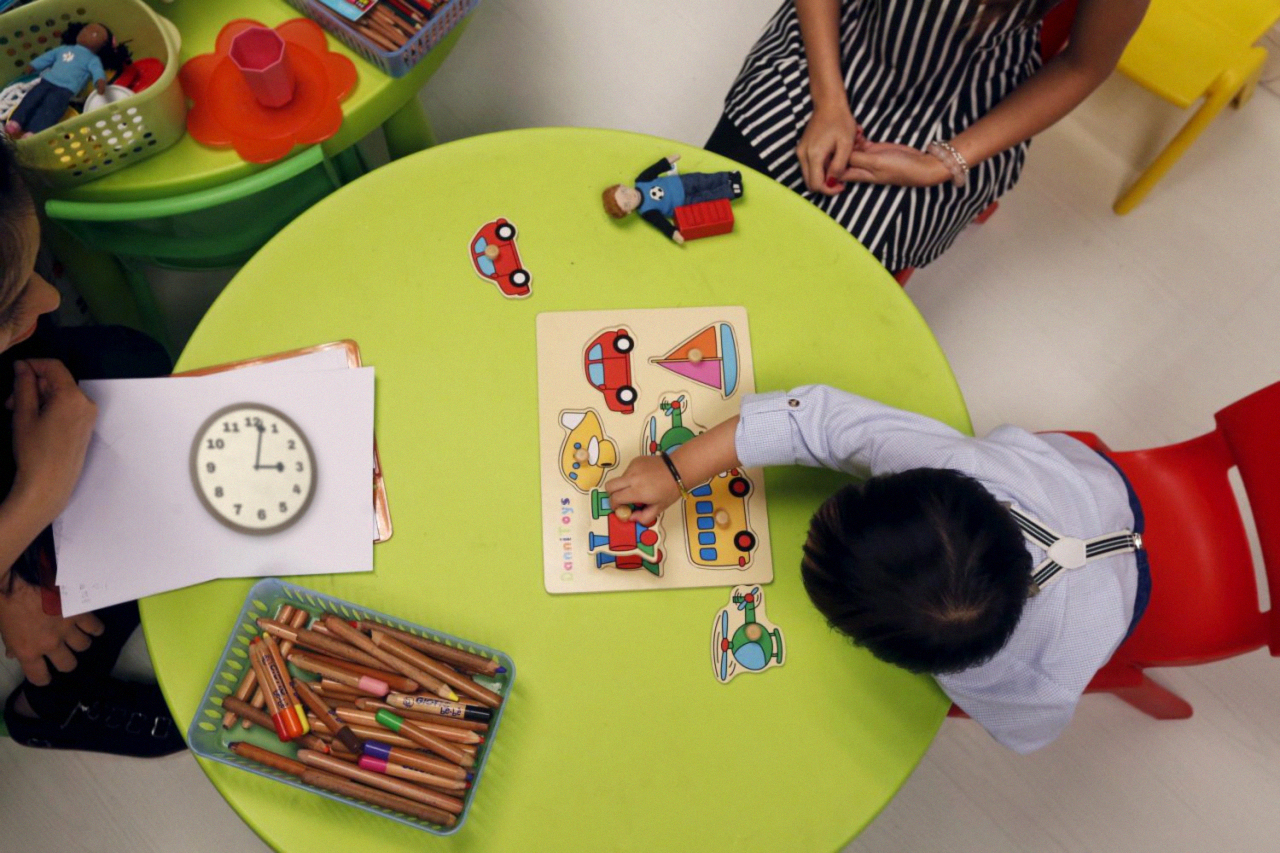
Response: 3:02
